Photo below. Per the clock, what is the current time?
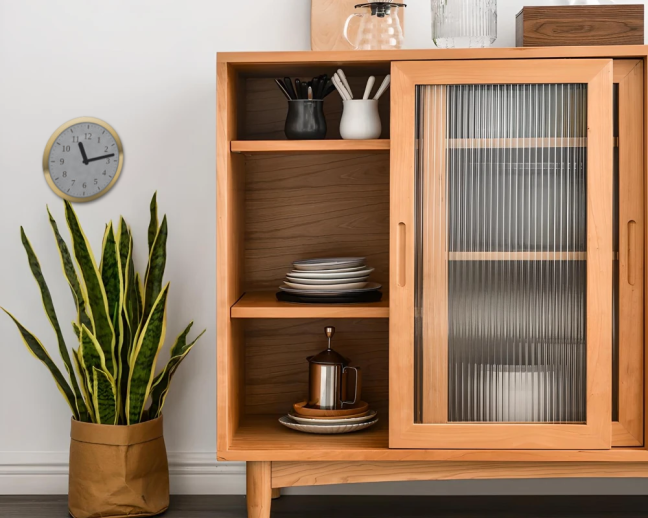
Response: 11:13
